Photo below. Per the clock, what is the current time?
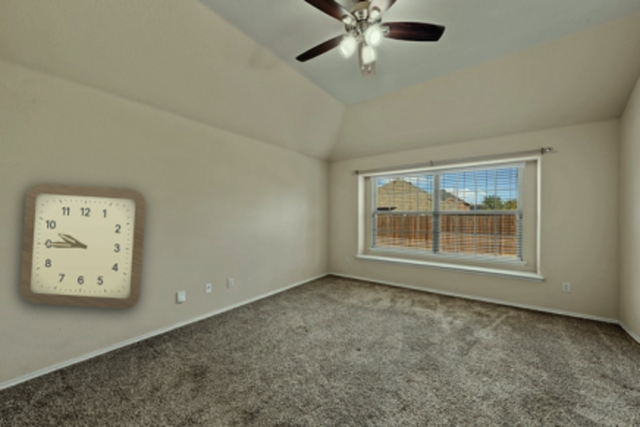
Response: 9:45
